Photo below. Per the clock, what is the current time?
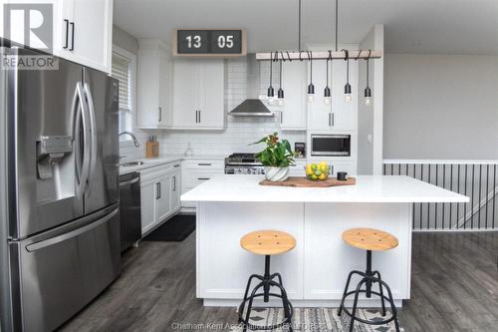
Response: 13:05
